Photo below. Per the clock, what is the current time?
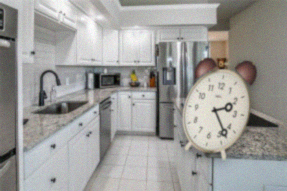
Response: 2:23
